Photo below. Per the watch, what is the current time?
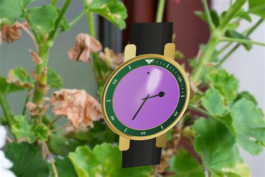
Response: 2:35
